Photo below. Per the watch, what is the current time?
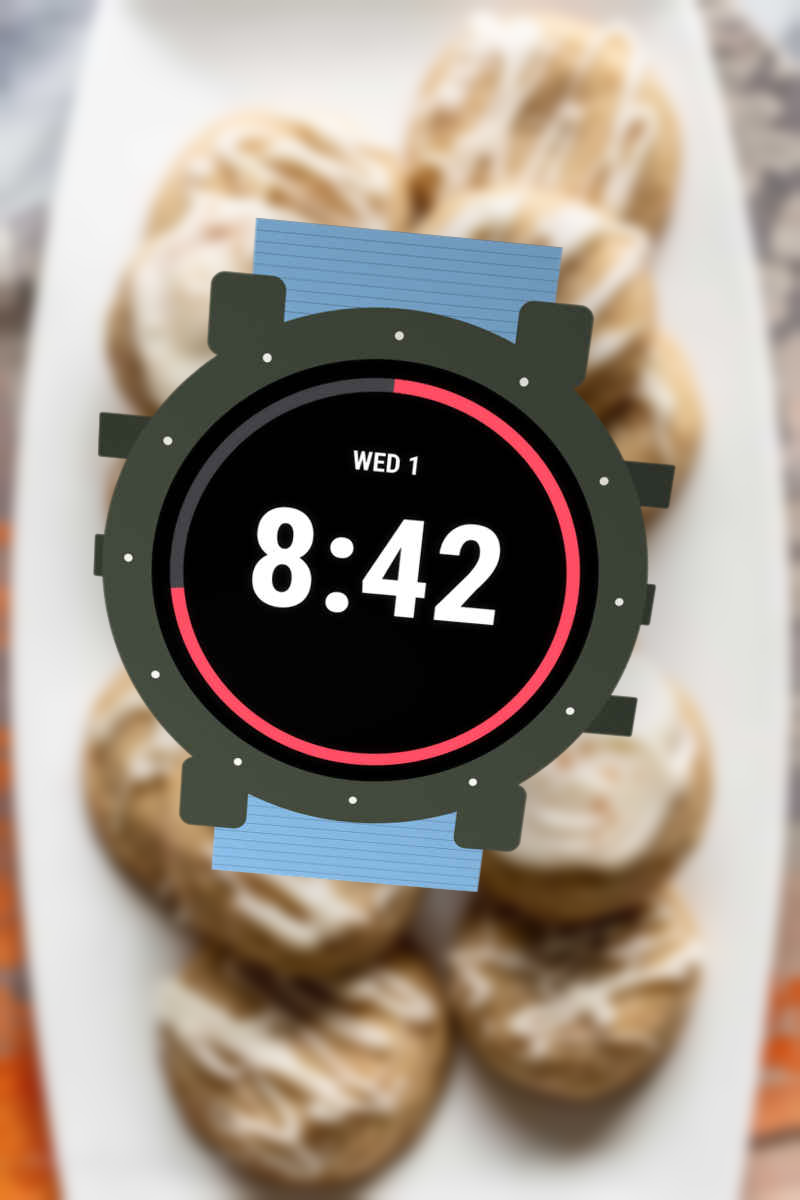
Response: 8:42
